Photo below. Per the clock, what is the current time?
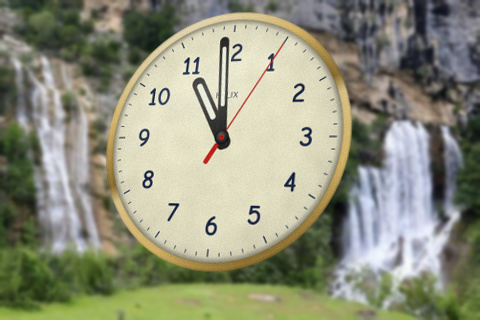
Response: 10:59:05
